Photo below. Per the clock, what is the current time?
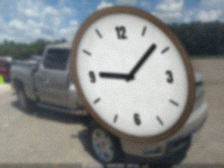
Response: 9:08
